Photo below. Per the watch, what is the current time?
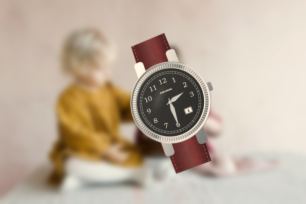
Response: 2:30
